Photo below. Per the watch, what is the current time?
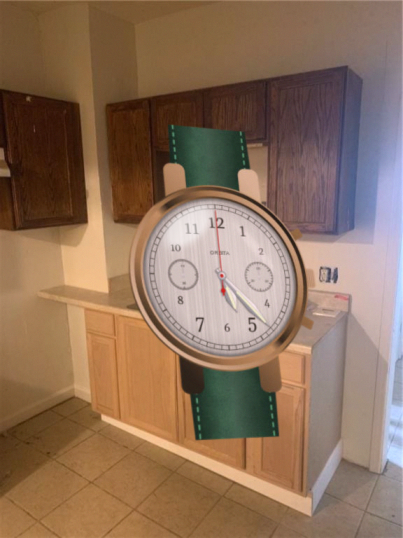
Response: 5:23
